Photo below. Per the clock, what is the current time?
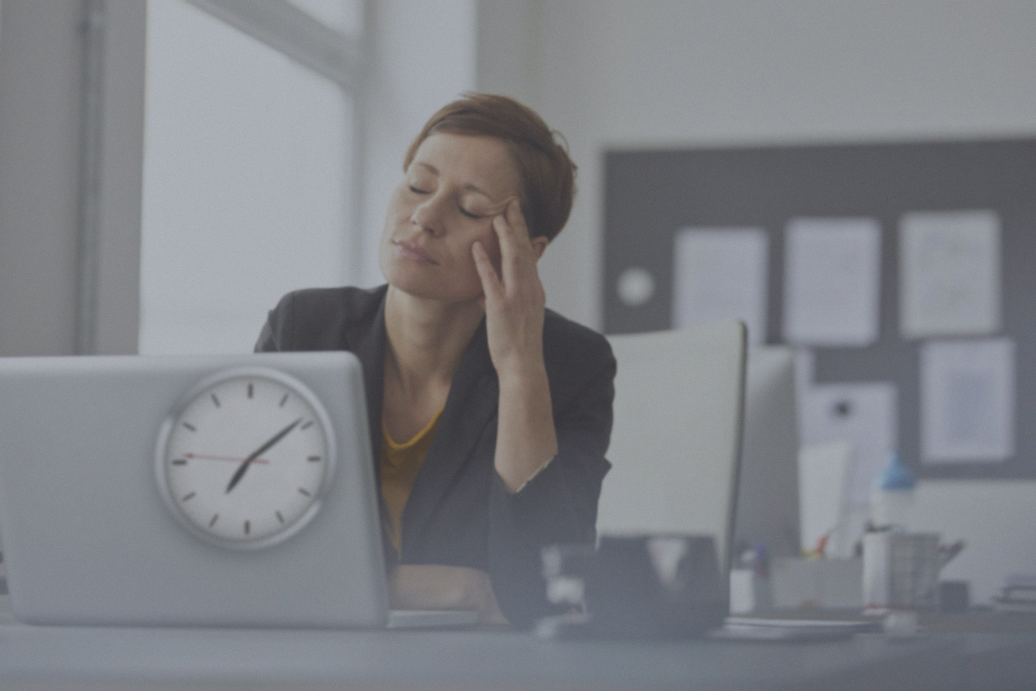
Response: 7:08:46
